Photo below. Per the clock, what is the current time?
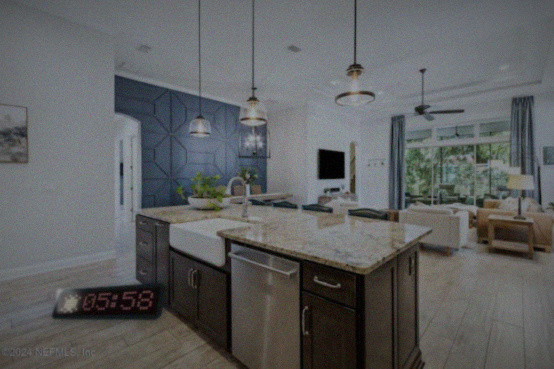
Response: 5:58
